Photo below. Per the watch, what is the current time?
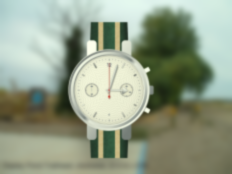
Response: 3:03
